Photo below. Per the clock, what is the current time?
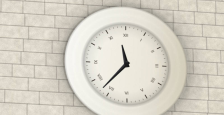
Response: 11:37
